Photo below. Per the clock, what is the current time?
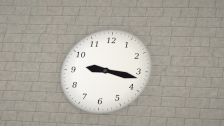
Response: 9:17
